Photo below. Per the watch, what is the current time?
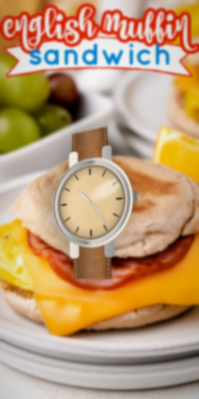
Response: 10:24
